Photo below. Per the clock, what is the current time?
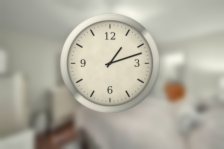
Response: 1:12
